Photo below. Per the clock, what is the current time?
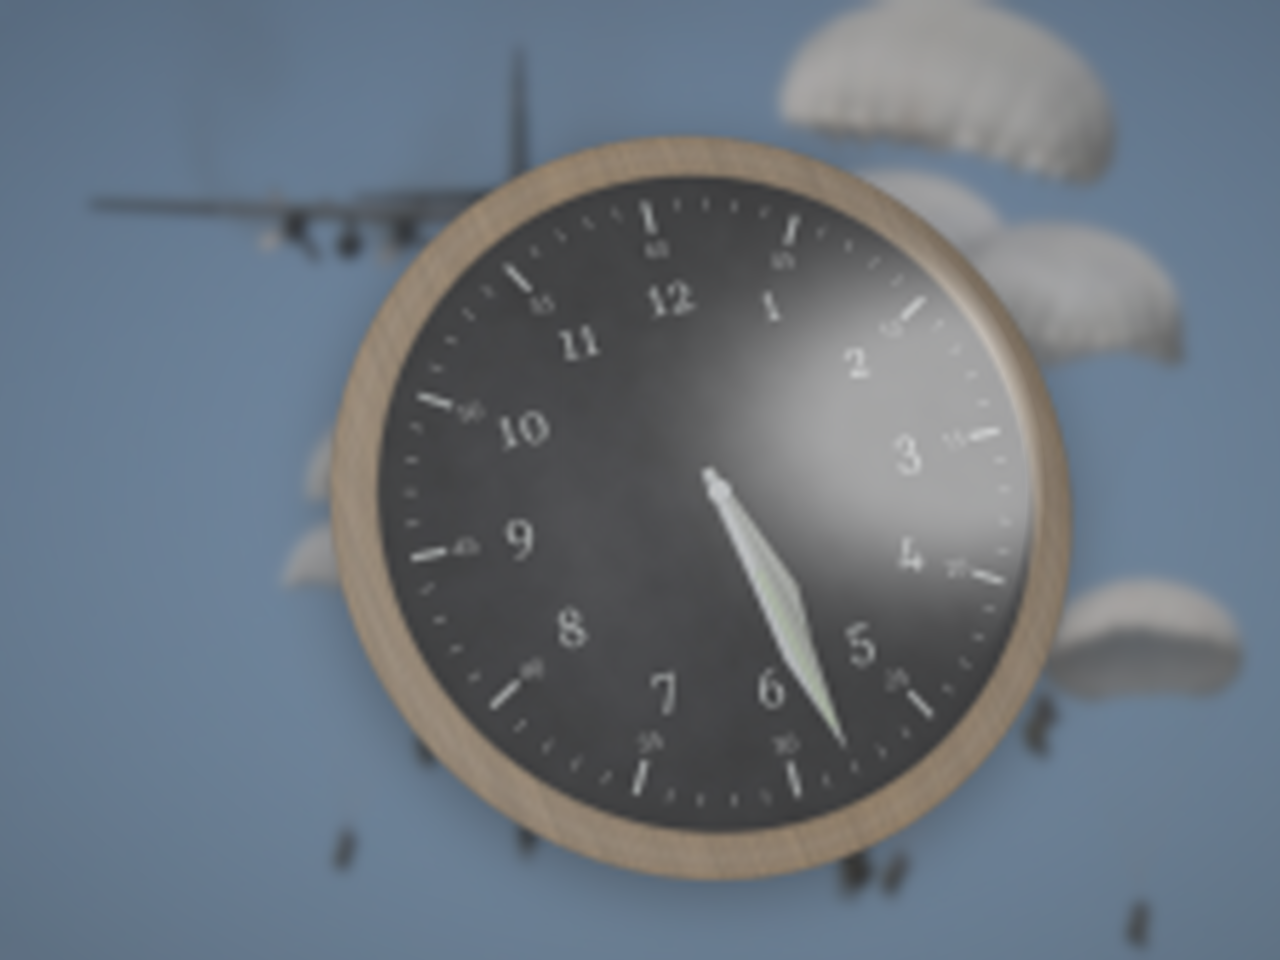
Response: 5:28
